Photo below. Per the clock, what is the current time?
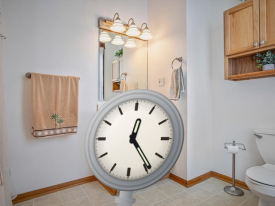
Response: 12:24
